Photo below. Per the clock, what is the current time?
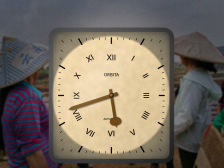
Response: 5:42
